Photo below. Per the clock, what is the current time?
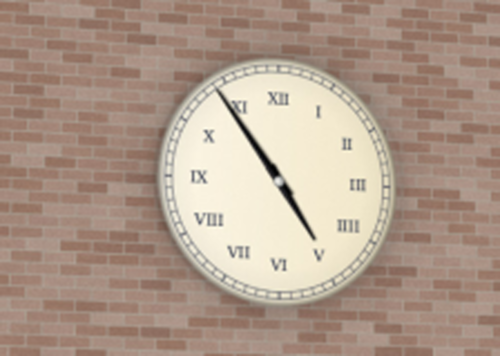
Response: 4:54
